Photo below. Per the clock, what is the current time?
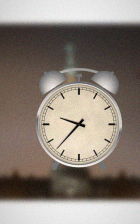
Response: 9:37
